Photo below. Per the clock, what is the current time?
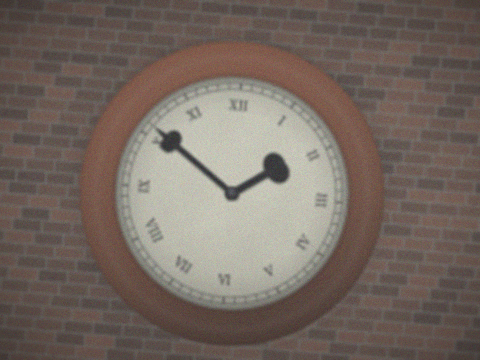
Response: 1:51
